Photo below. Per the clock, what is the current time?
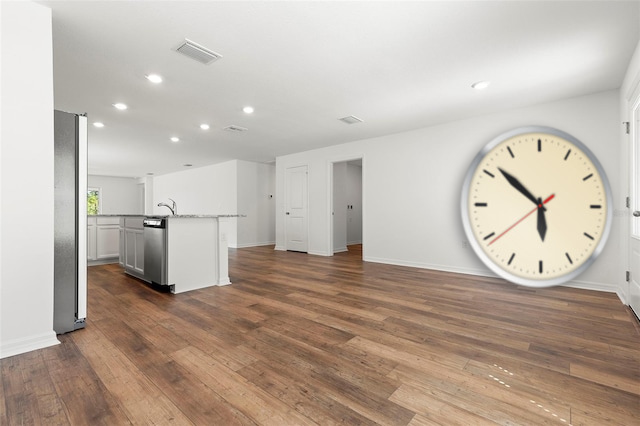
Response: 5:51:39
